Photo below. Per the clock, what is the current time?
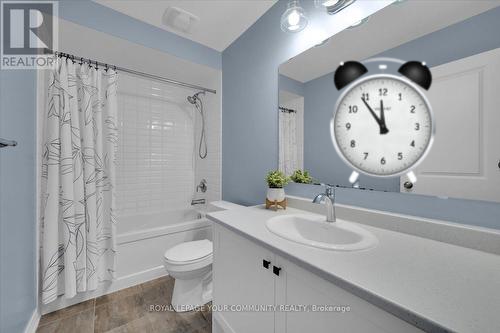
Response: 11:54
